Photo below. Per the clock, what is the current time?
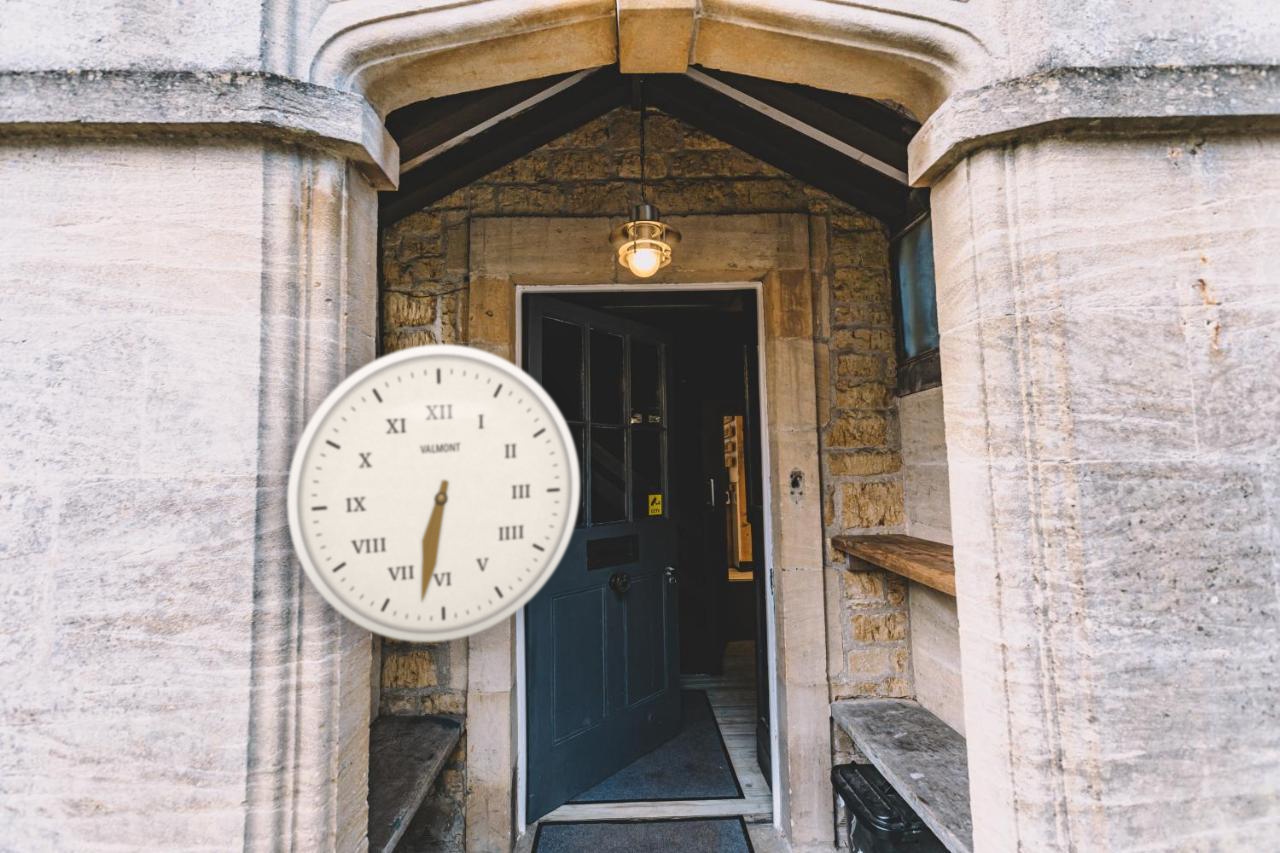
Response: 6:32
